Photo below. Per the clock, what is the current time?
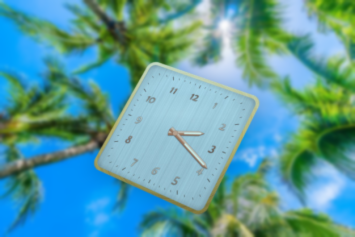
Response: 2:19
